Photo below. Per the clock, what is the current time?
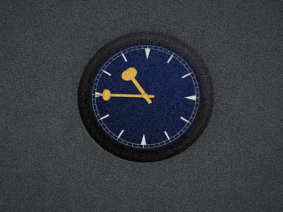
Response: 10:45
